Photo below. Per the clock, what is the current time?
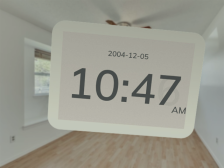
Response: 10:47
